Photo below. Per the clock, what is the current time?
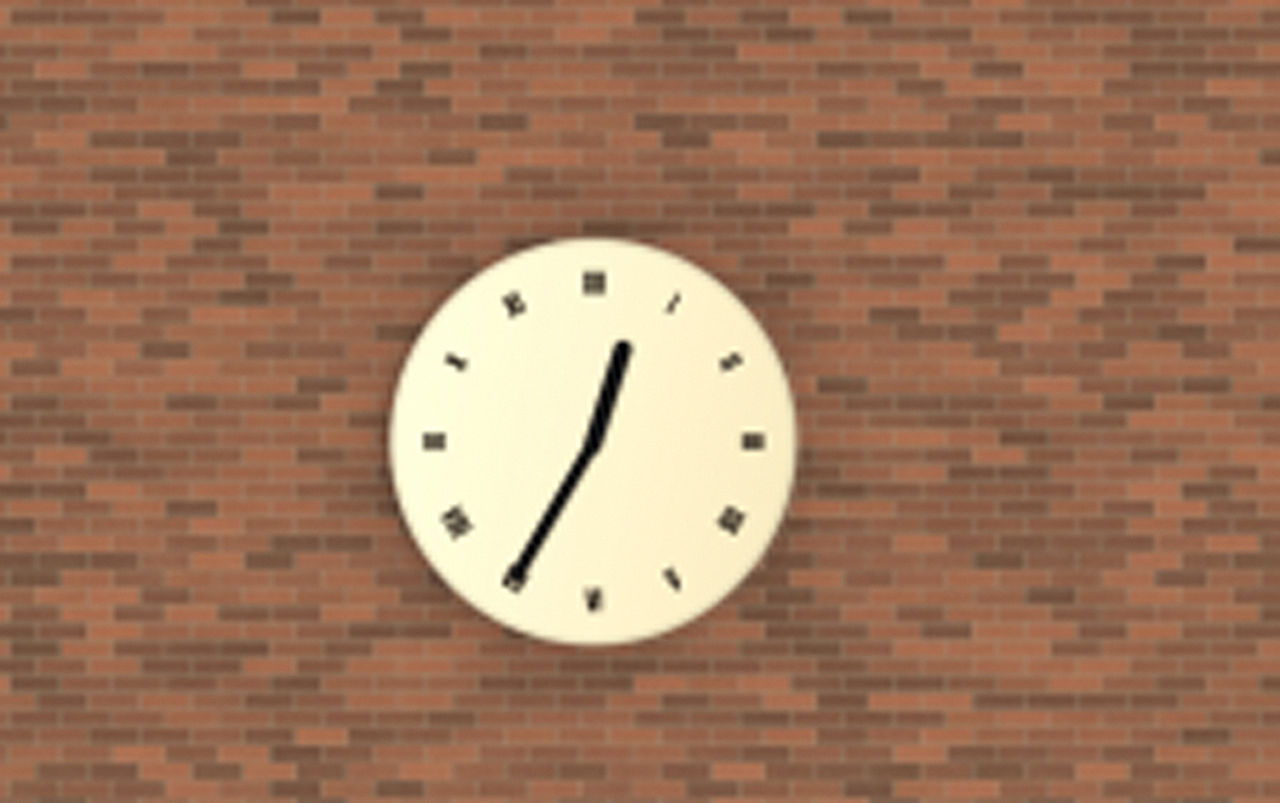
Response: 12:35
